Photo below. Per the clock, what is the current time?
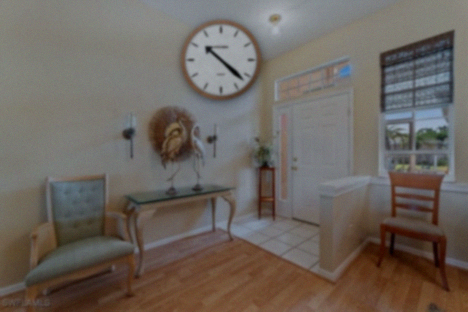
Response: 10:22
